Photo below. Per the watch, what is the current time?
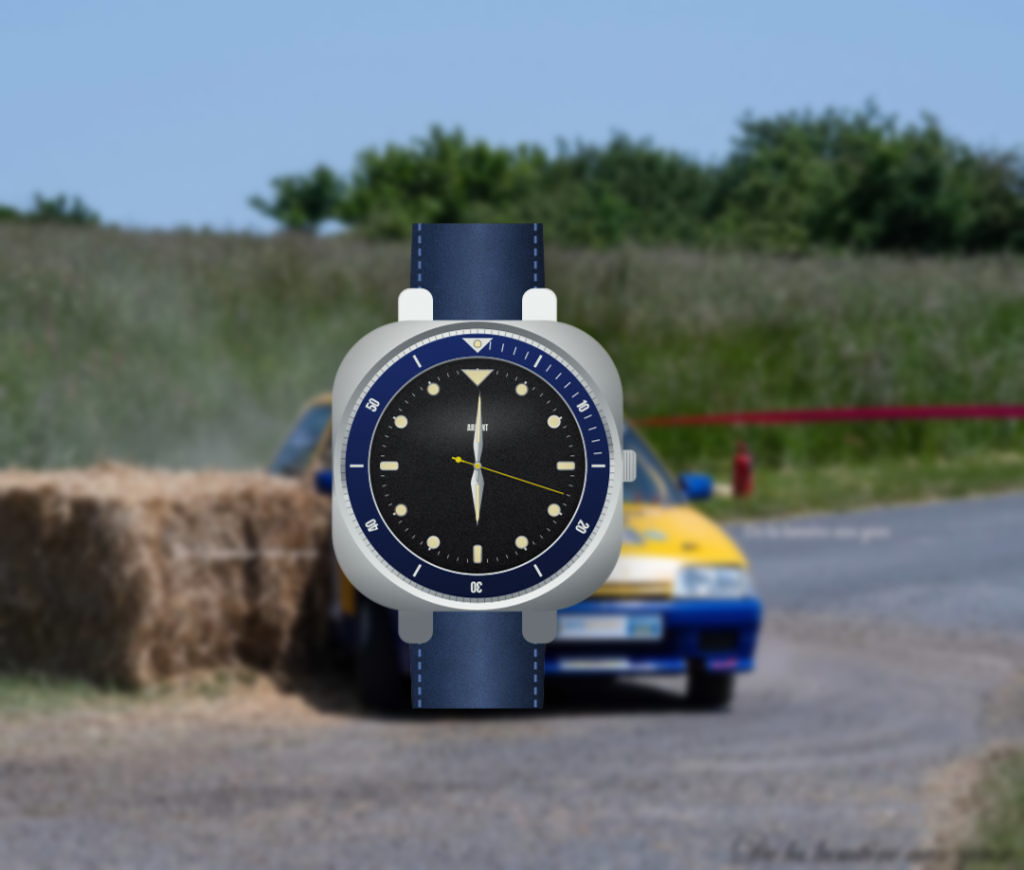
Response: 6:00:18
